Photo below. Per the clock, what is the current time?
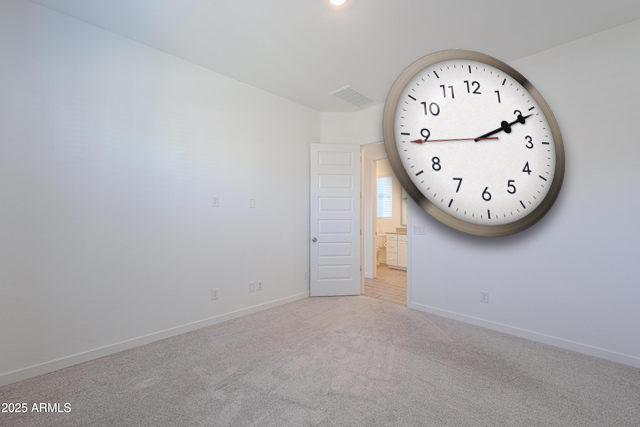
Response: 2:10:44
